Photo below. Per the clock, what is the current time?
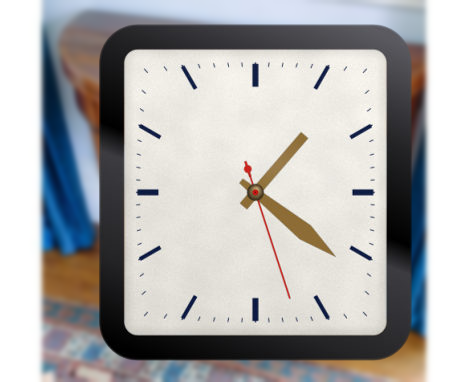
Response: 1:21:27
